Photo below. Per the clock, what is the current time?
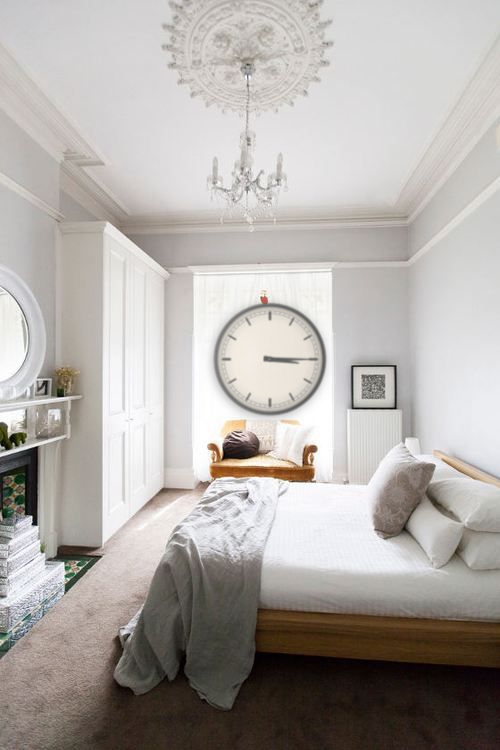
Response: 3:15
